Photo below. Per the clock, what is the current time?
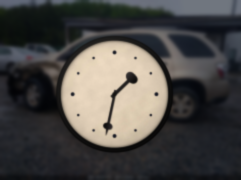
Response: 1:32
